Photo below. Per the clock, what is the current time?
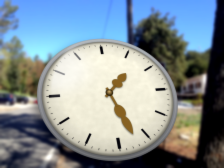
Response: 1:27
